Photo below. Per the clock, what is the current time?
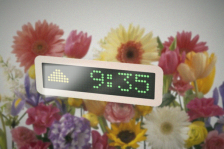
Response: 9:35
